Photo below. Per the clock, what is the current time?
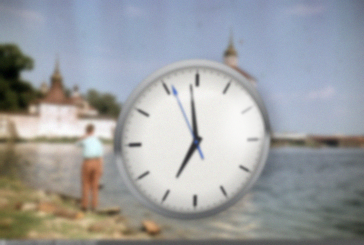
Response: 6:58:56
